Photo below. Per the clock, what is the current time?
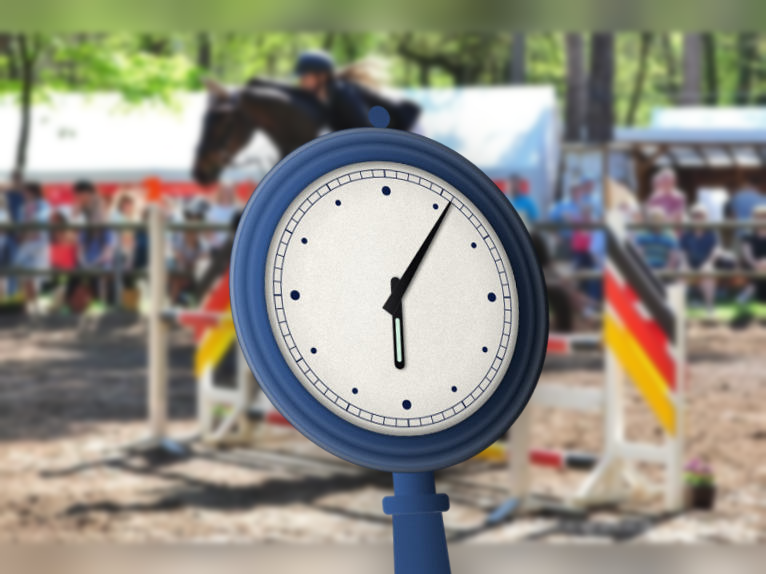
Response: 6:06
